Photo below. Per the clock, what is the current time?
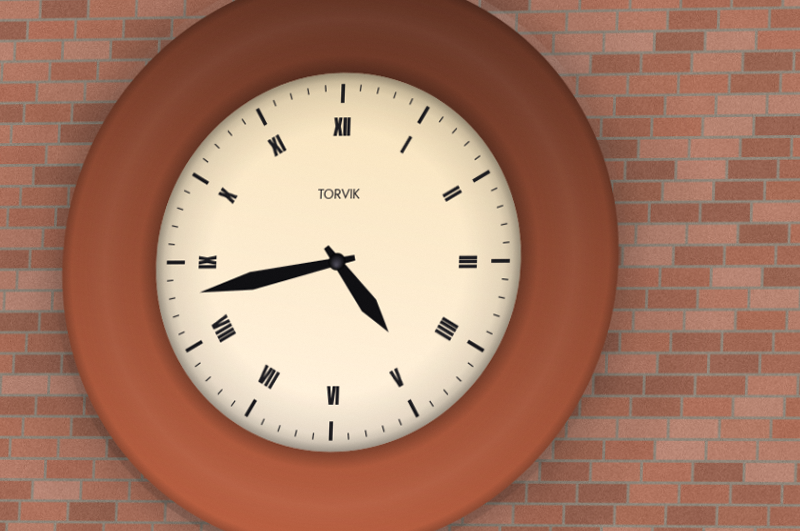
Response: 4:43
